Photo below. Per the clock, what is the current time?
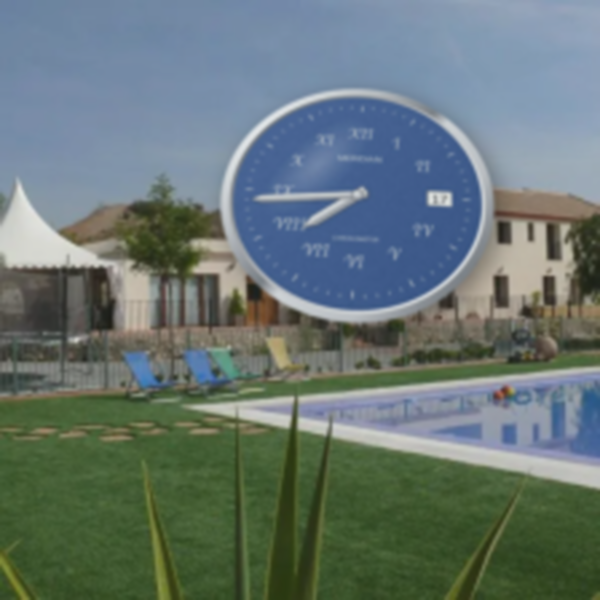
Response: 7:44
